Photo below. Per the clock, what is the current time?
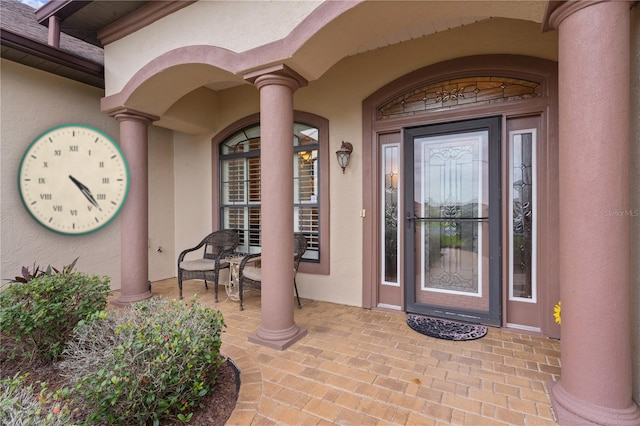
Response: 4:23
